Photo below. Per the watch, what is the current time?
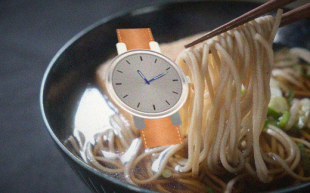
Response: 11:11
